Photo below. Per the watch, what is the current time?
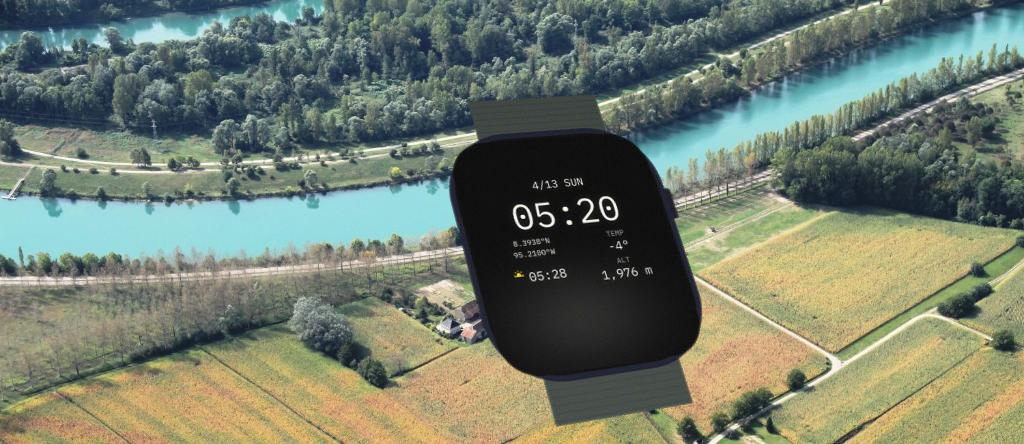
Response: 5:20
